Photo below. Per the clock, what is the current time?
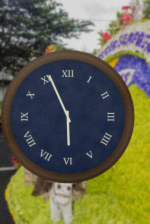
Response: 5:56
